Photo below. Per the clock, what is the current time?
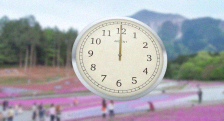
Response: 12:00
